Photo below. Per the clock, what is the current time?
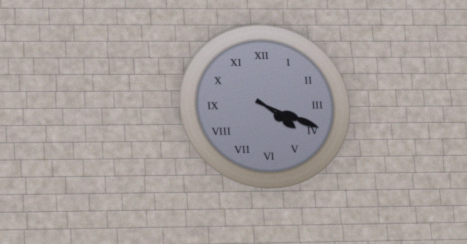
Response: 4:19
